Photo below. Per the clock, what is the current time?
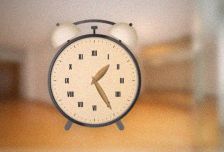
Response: 1:25
